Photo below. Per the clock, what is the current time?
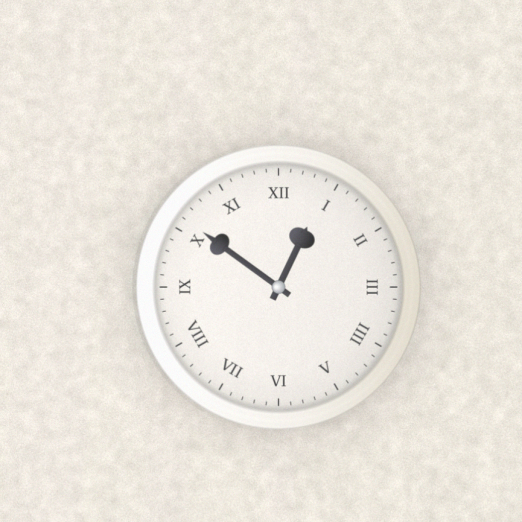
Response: 12:51
